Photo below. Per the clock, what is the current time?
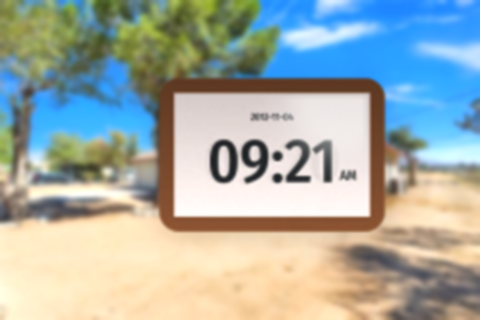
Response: 9:21
